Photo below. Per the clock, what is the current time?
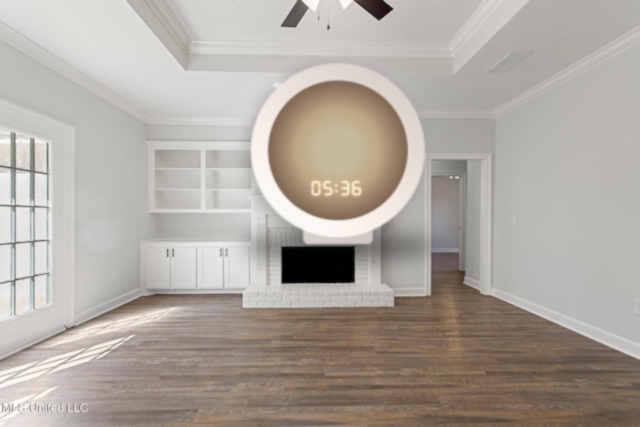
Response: 5:36
